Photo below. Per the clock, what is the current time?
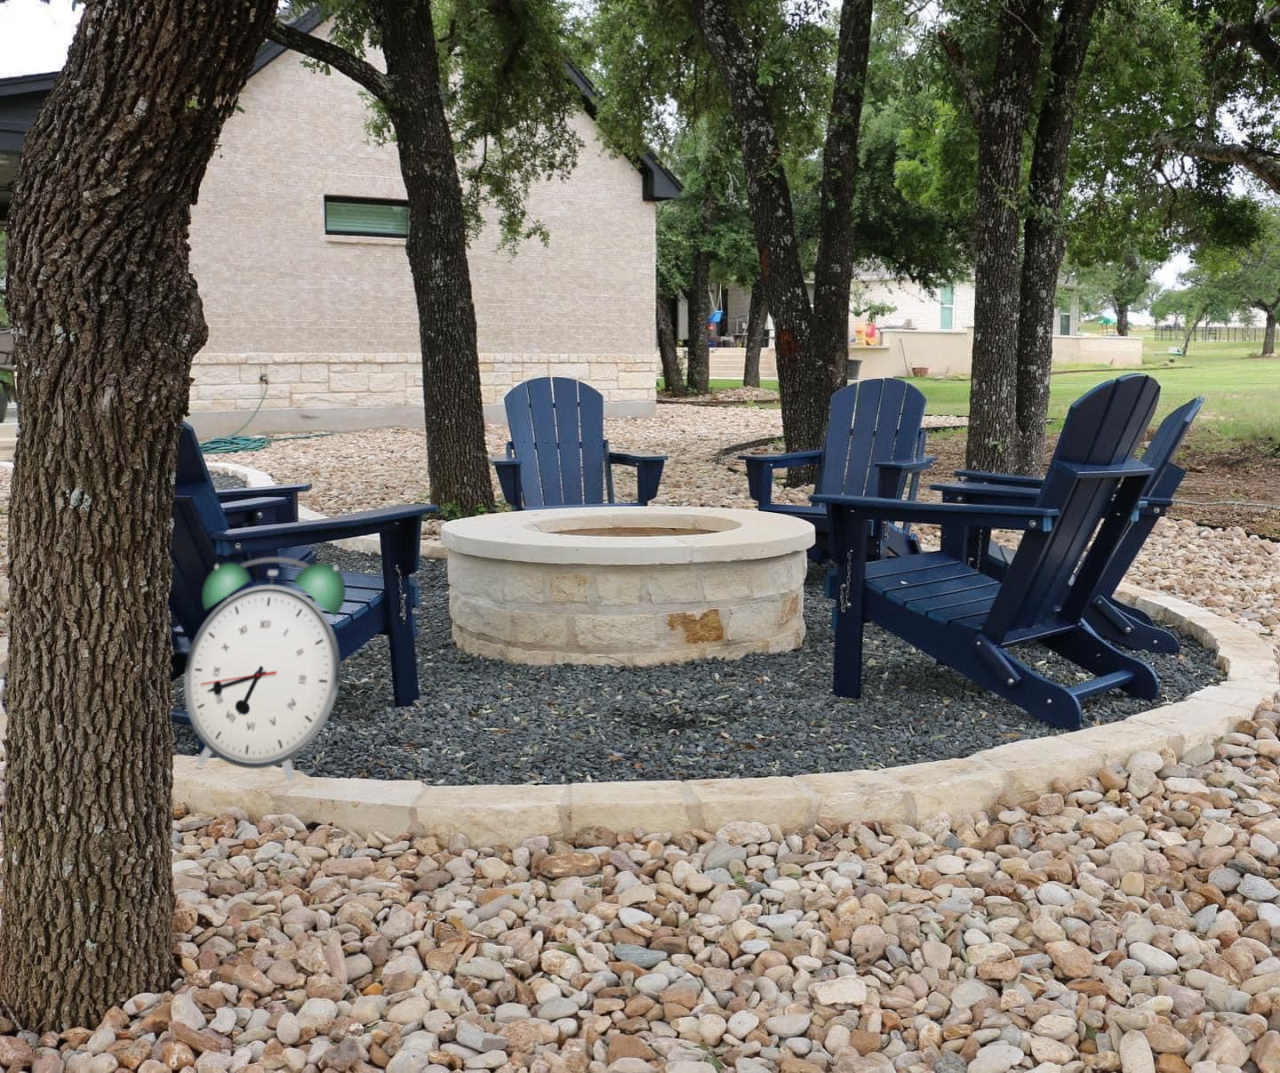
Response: 6:41:43
